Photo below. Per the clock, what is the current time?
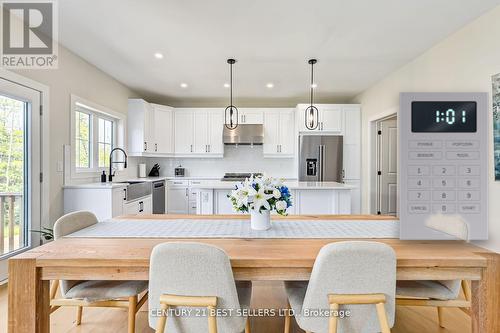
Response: 1:01
